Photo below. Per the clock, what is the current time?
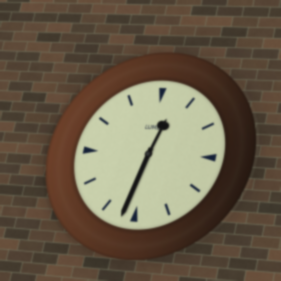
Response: 12:32
